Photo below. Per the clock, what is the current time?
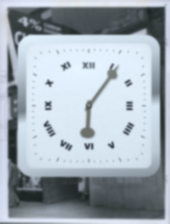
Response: 6:06
